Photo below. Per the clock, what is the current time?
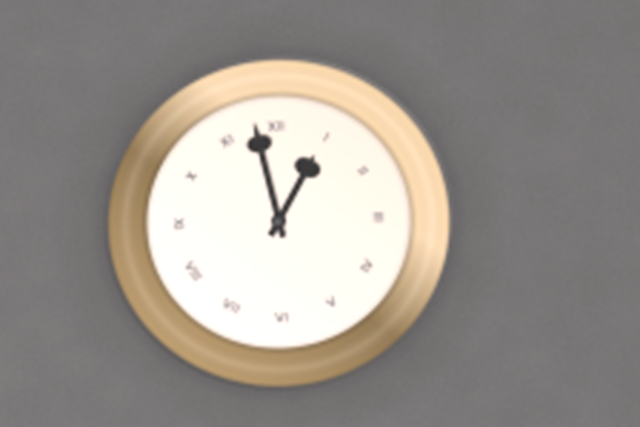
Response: 12:58
